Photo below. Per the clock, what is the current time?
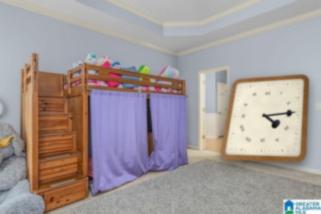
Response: 4:14
